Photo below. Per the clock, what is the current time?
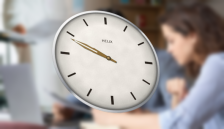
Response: 9:49
